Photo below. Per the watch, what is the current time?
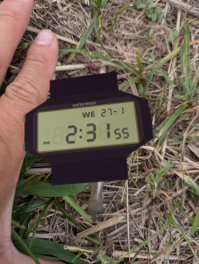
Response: 2:31:55
